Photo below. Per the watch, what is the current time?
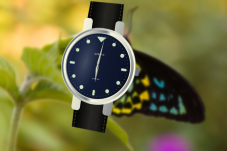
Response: 6:01
